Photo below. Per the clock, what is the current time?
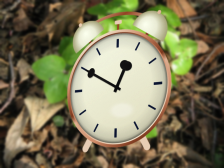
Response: 12:50
